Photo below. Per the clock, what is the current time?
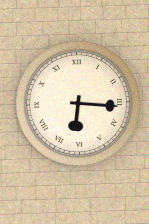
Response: 6:16
